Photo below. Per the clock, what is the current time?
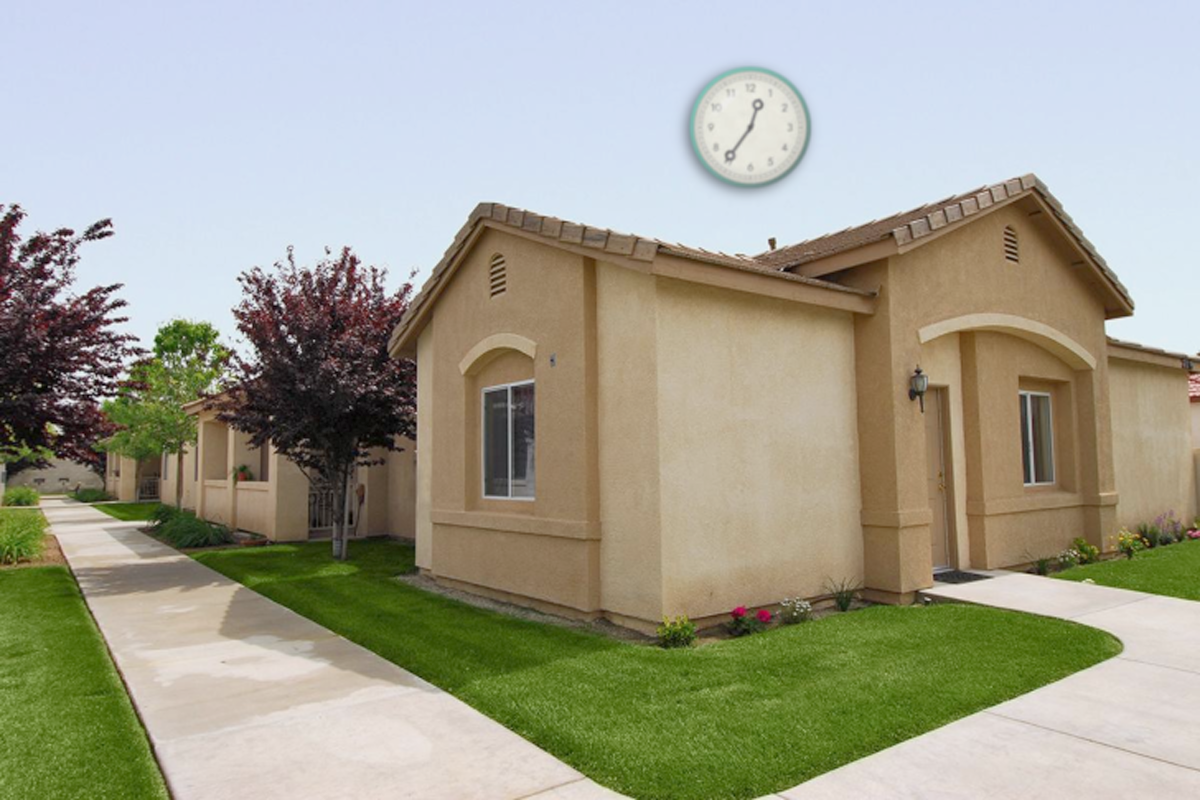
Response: 12:36
